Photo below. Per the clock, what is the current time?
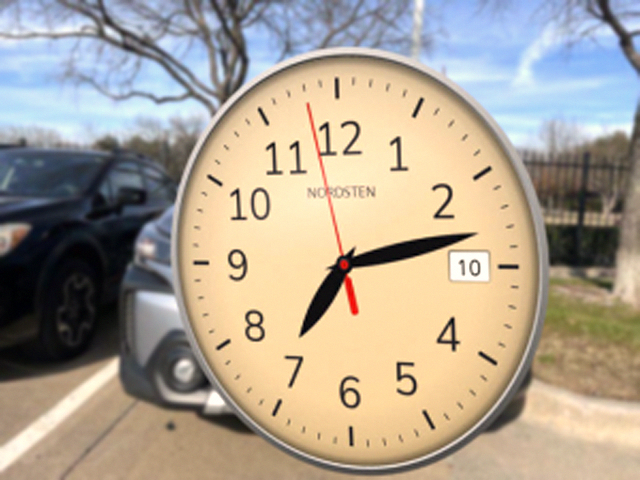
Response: 7:12:58
